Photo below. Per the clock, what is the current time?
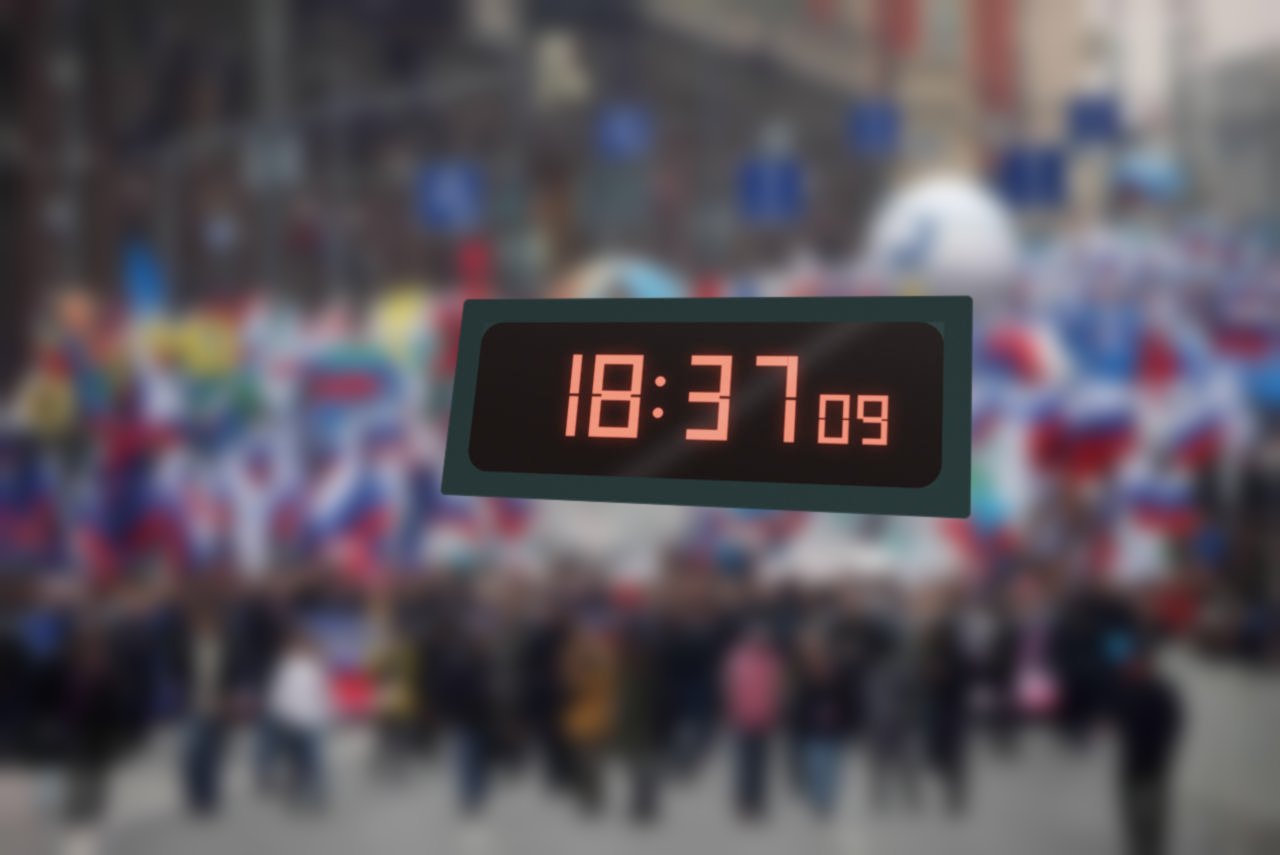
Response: 18:37:09
